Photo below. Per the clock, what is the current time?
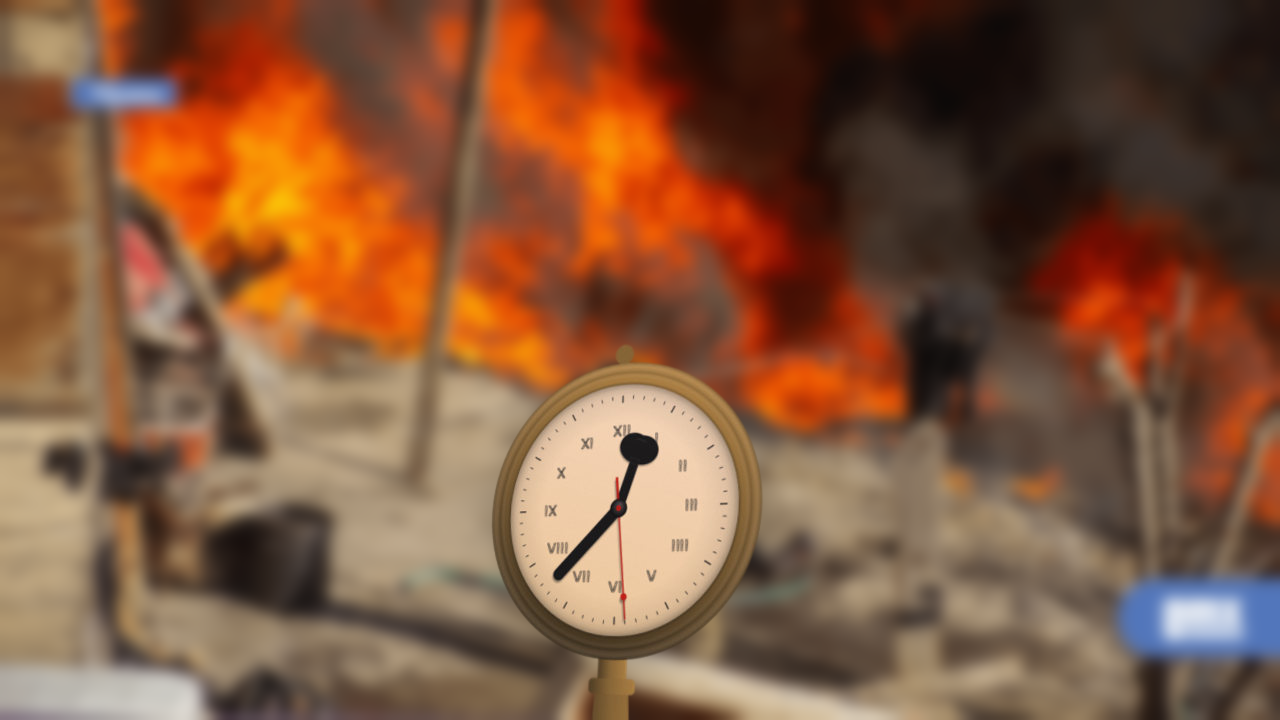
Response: 12:37:29
